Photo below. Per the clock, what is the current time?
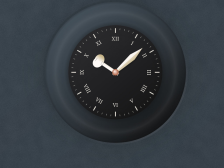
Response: 10:08
